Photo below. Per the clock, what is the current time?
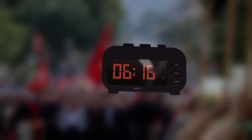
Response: 6:16
